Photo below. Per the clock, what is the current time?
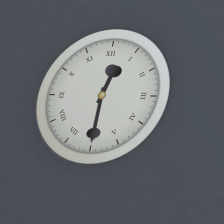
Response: 12:30
